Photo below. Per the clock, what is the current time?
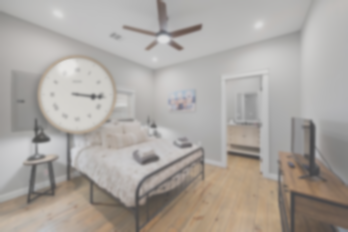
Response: 3:16
